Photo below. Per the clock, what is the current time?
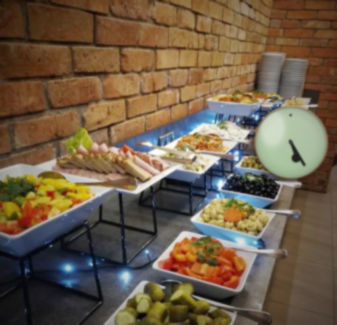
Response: 5:25
